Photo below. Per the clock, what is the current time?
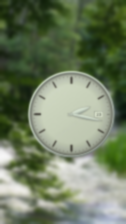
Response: 2:17
